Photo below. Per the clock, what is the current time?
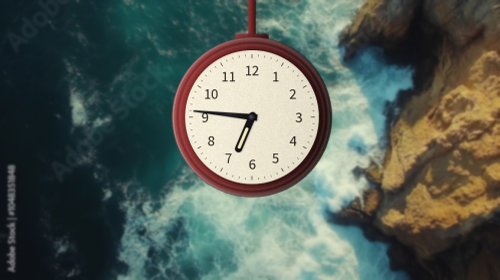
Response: 6:46
